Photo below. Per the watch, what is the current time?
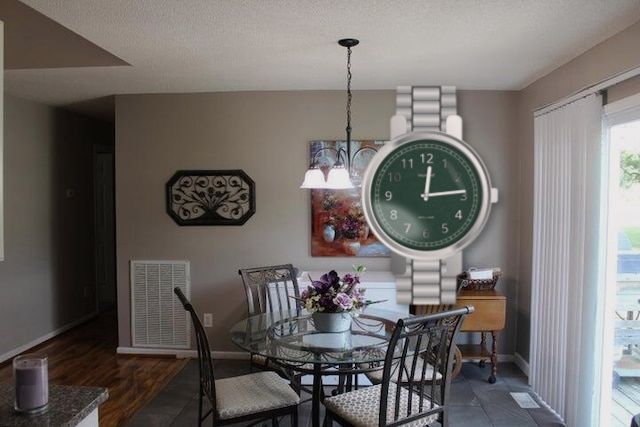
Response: 12:14
